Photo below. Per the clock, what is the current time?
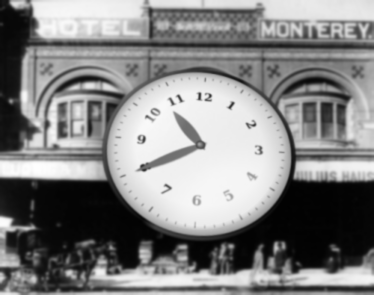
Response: 10:40
